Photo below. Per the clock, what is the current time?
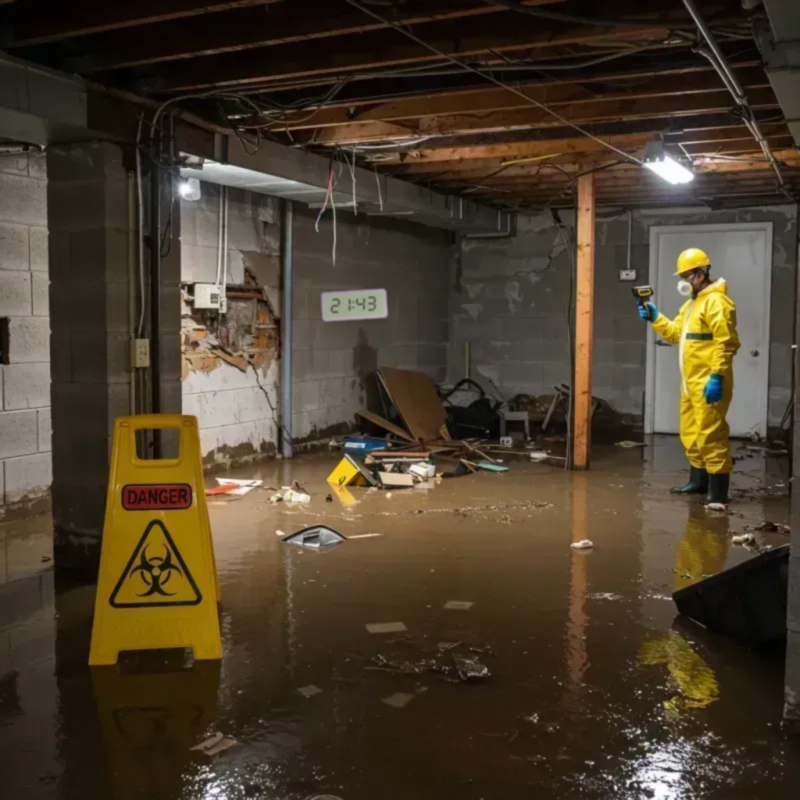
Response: 21:43
